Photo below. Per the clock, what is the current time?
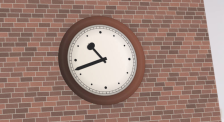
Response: 10:42
